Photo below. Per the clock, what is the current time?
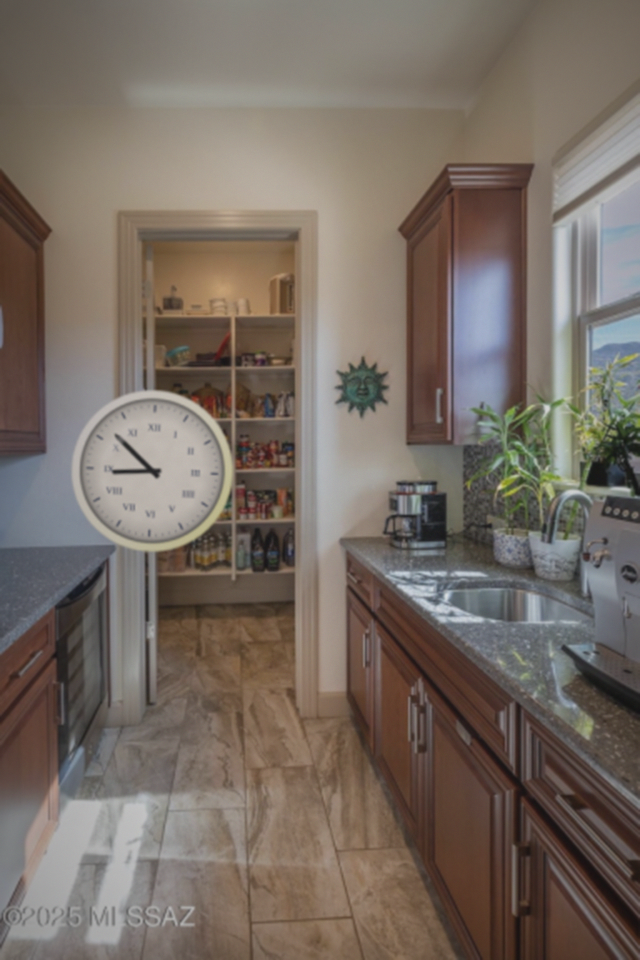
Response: 8:52
